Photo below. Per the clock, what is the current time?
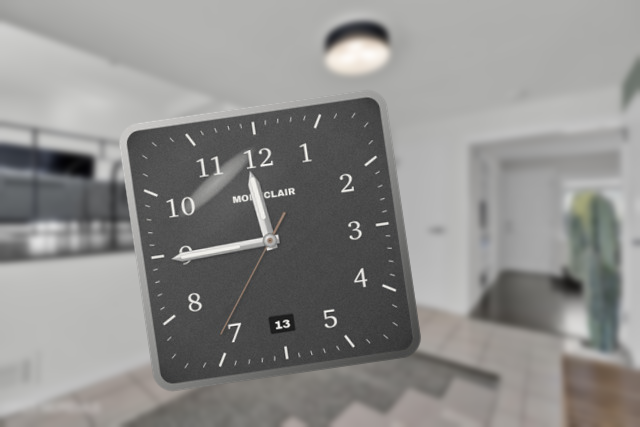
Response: 11:44:36
